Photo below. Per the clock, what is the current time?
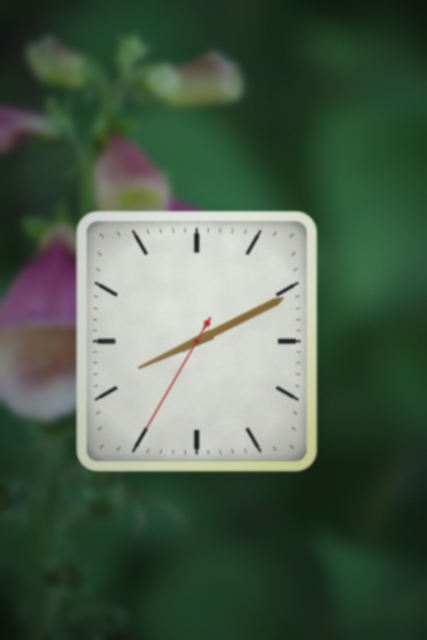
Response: 8:10:35
